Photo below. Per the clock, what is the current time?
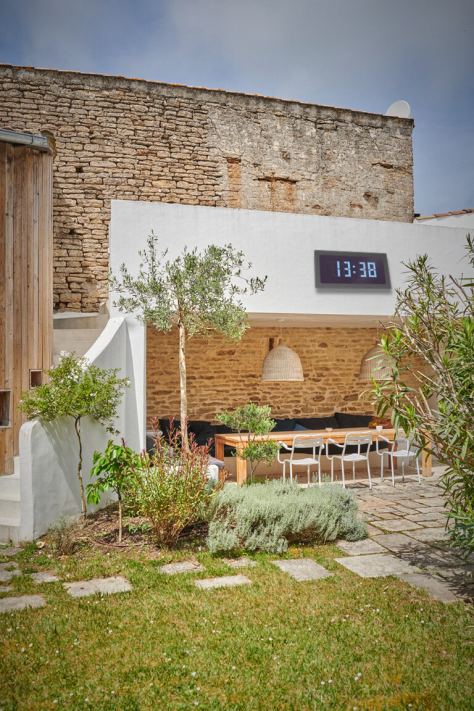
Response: 13:38
